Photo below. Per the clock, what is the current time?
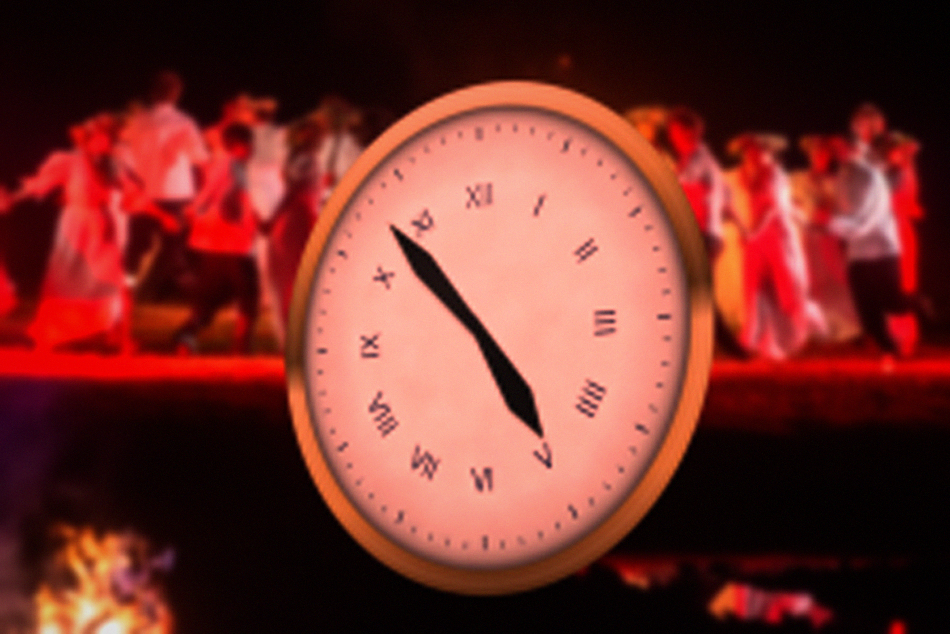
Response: 4:53
